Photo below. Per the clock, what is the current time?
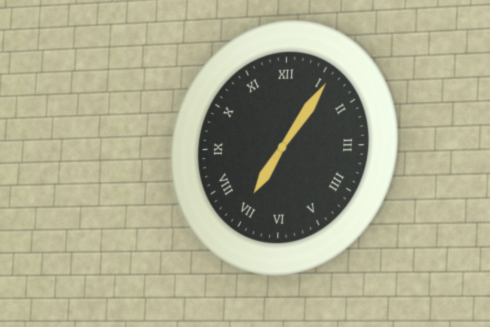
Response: 7:06
